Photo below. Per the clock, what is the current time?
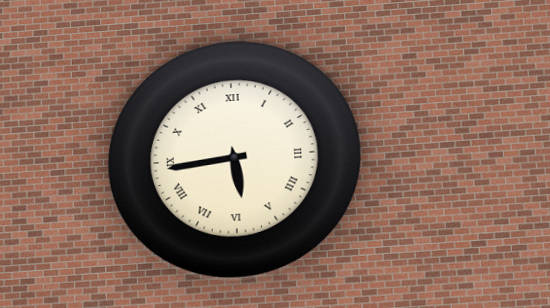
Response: 5:44
